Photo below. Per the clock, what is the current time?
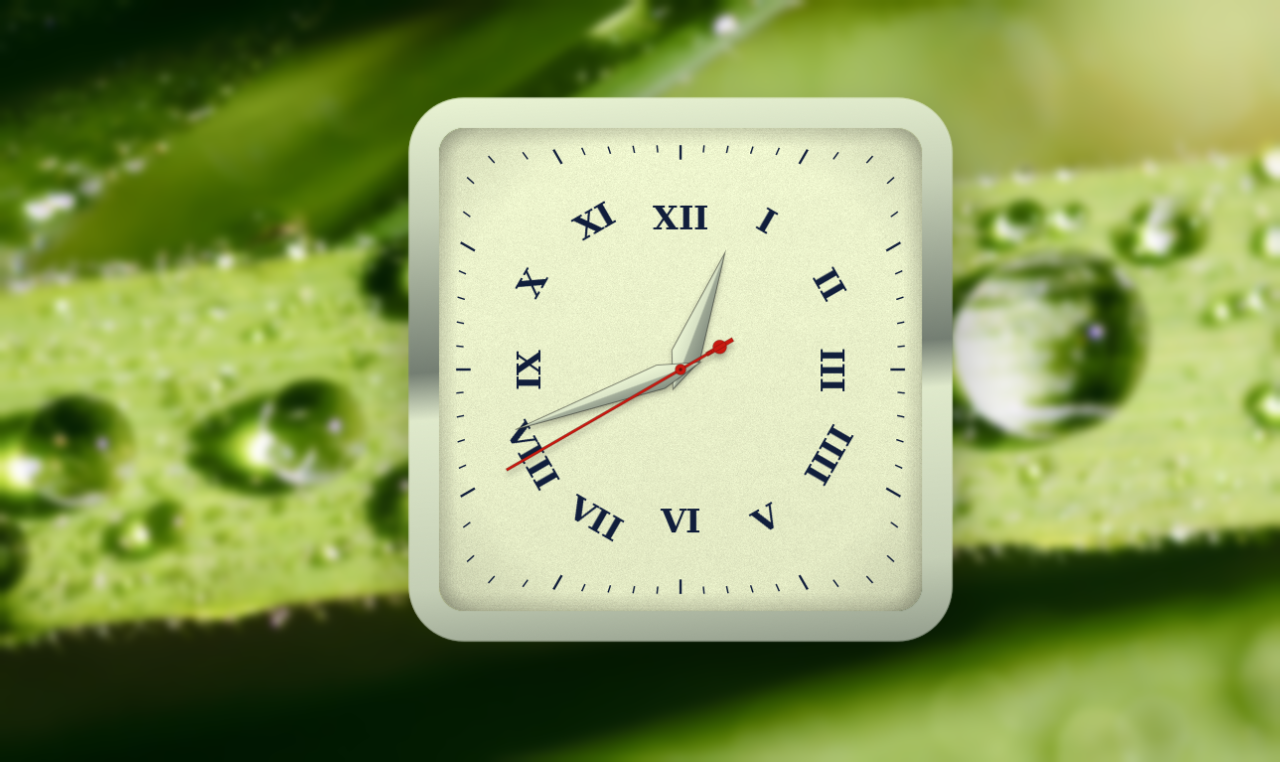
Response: 12:41:40
